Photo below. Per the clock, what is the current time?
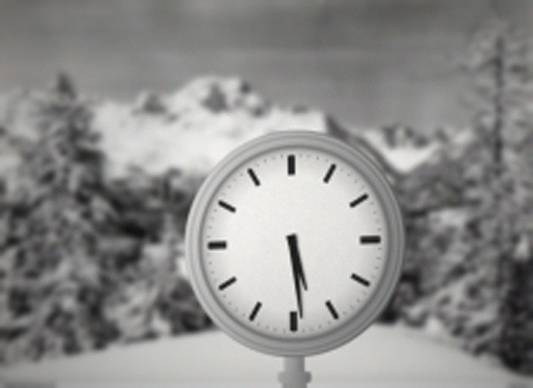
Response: 5:29
